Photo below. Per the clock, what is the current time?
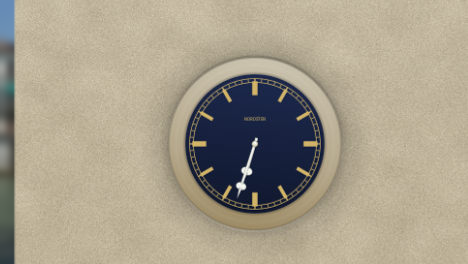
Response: 6:33
